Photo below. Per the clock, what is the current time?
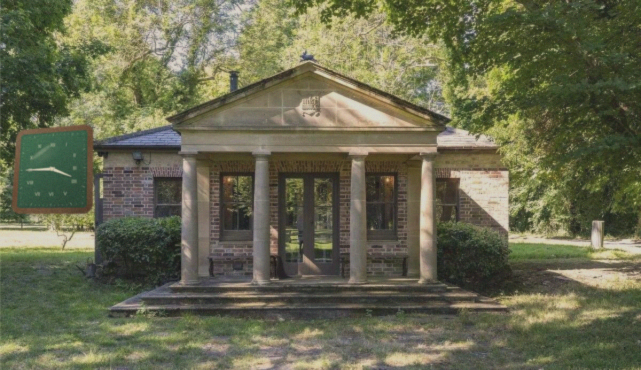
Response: 3:45
